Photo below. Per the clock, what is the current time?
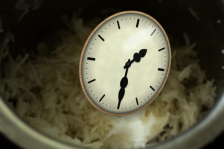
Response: 1:30
